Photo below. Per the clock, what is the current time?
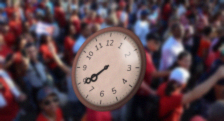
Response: 7:39
